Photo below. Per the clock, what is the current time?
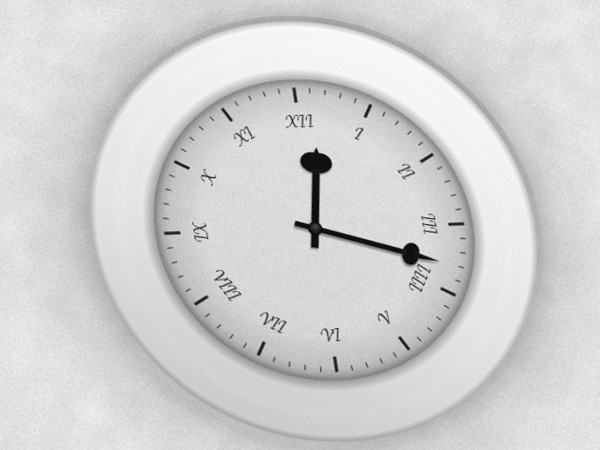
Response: 12:18
